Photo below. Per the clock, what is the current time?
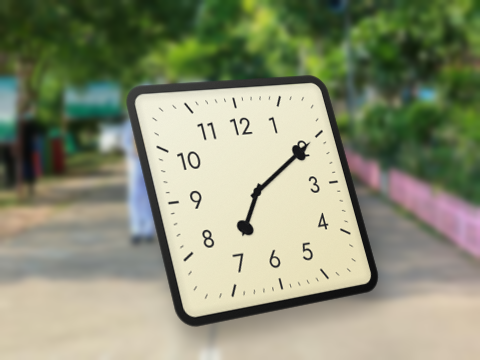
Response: 7:10
